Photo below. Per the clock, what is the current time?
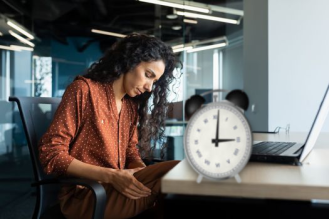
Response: 3:01
